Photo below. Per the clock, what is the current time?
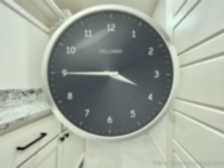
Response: 3:45
